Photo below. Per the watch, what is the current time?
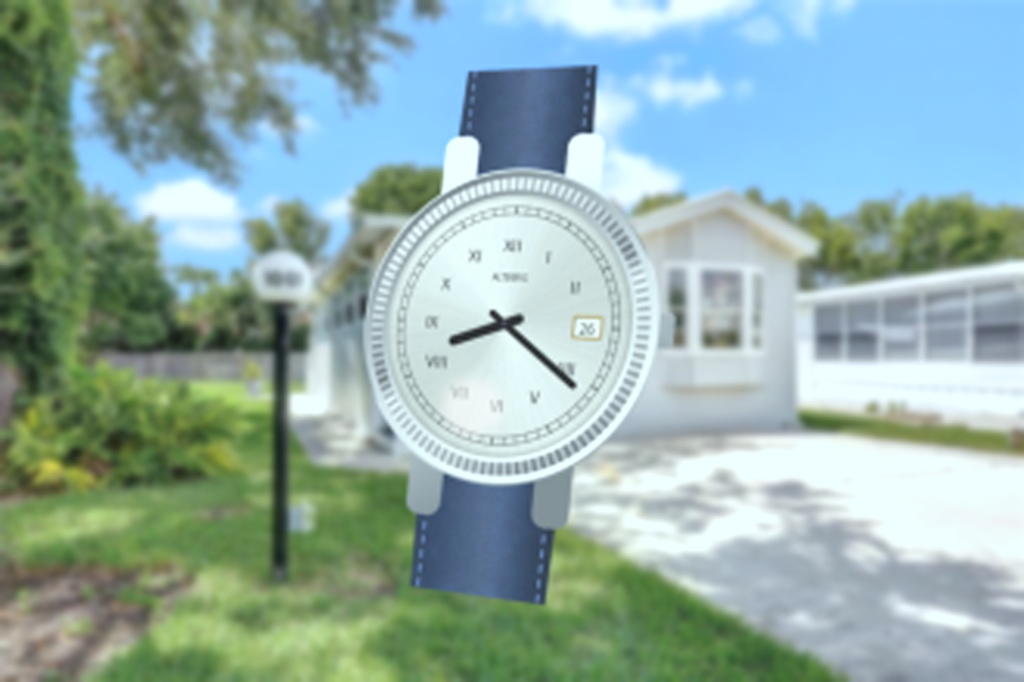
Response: 8:21
